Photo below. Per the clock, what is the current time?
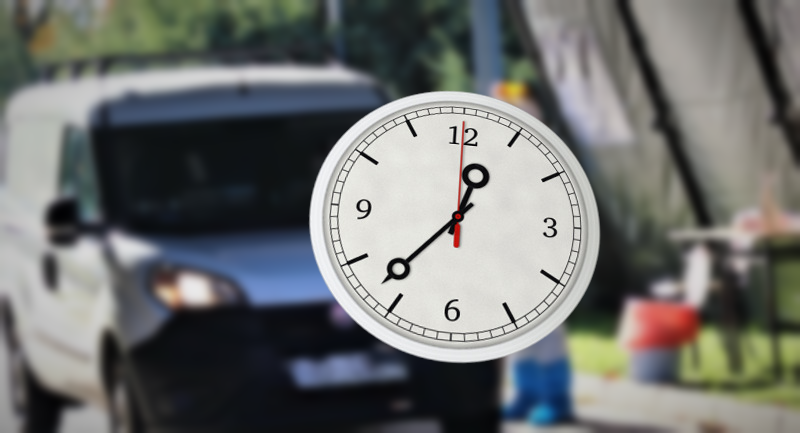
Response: 12:37:00
